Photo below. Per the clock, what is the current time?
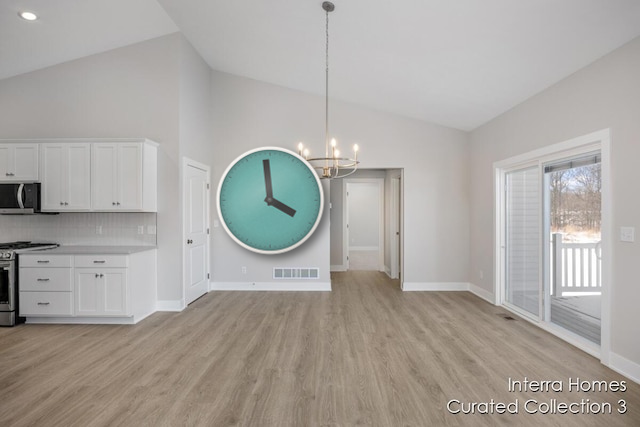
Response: 3:59
